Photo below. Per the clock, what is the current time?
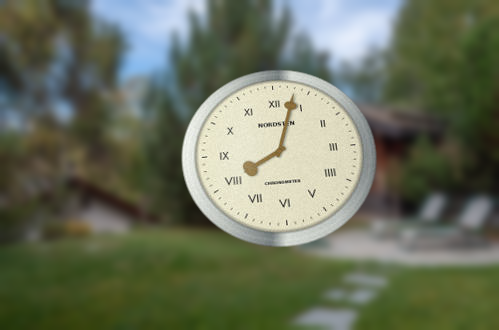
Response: 8:03
